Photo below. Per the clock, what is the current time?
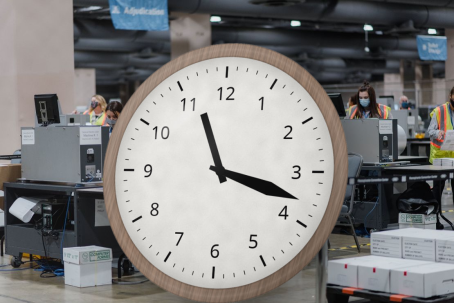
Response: 11:18
